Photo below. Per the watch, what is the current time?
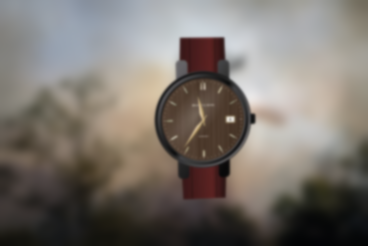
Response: 11:36
